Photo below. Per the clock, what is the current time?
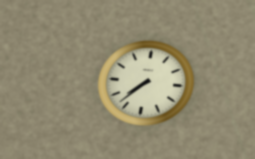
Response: 7:37
